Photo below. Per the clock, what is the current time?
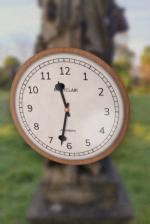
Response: 11:32
